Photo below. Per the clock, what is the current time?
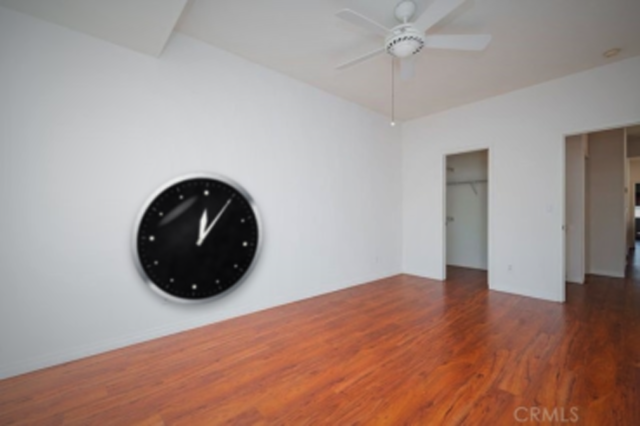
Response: 12:05
